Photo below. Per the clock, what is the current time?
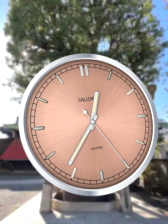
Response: 12:36:25
